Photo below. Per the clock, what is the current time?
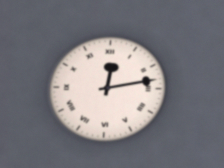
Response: 12:13
